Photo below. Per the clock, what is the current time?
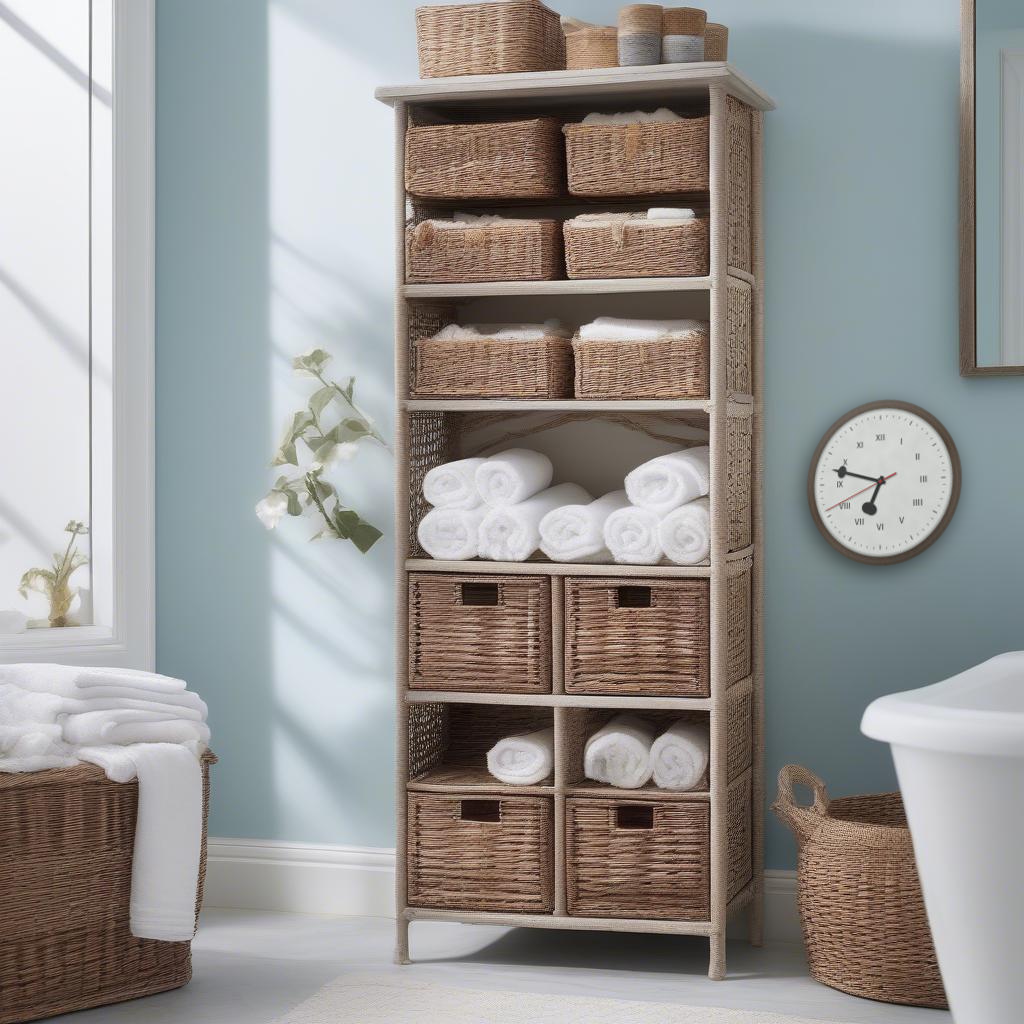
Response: 6:47:41
